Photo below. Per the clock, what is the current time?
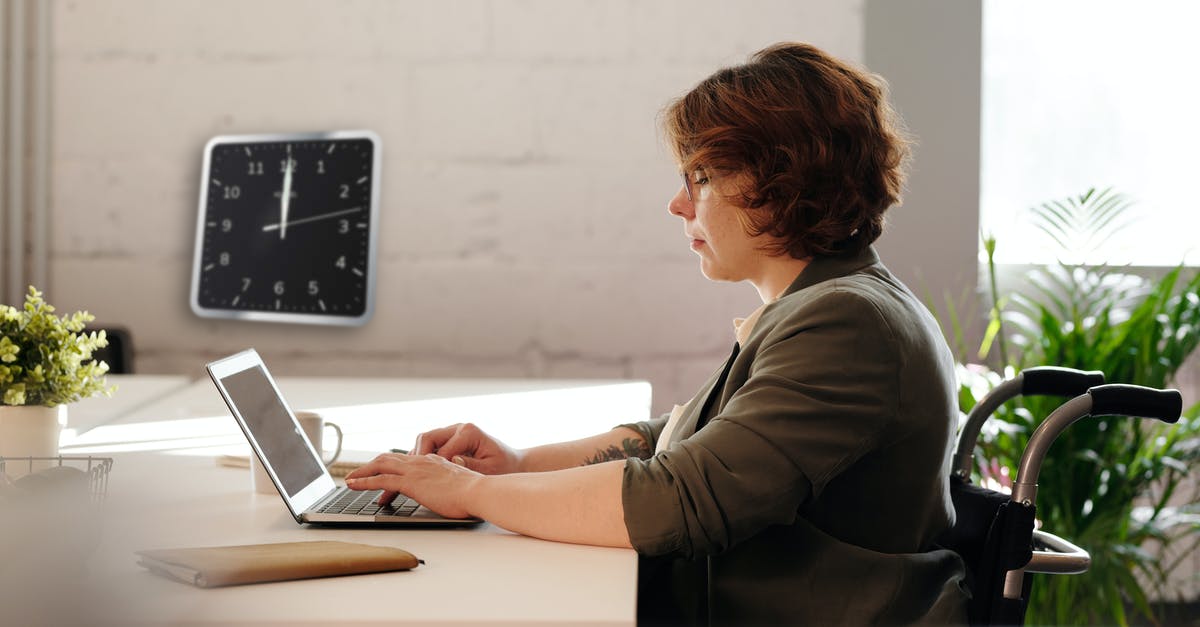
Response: 12:00:13
